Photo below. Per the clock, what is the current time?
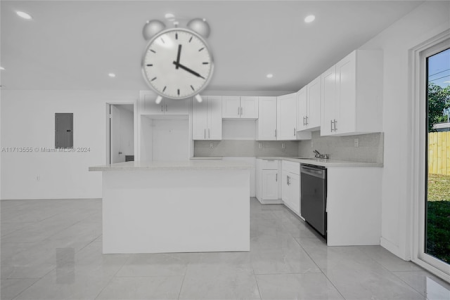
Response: 12:20
